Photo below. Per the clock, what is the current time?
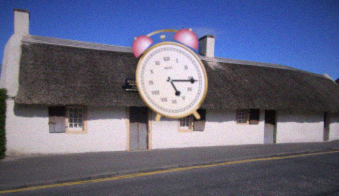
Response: 5:16
